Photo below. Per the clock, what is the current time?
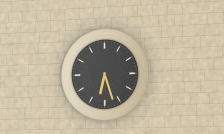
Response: 6:27
